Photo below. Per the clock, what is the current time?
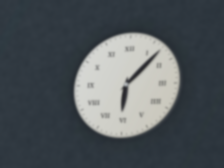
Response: 6:07
